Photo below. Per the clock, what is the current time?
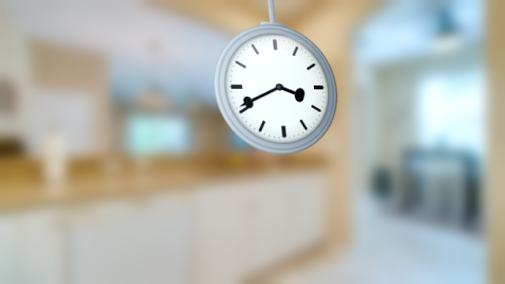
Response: 3:41
